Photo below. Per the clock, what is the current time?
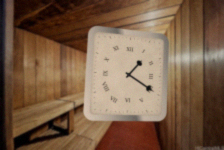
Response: 1:20
